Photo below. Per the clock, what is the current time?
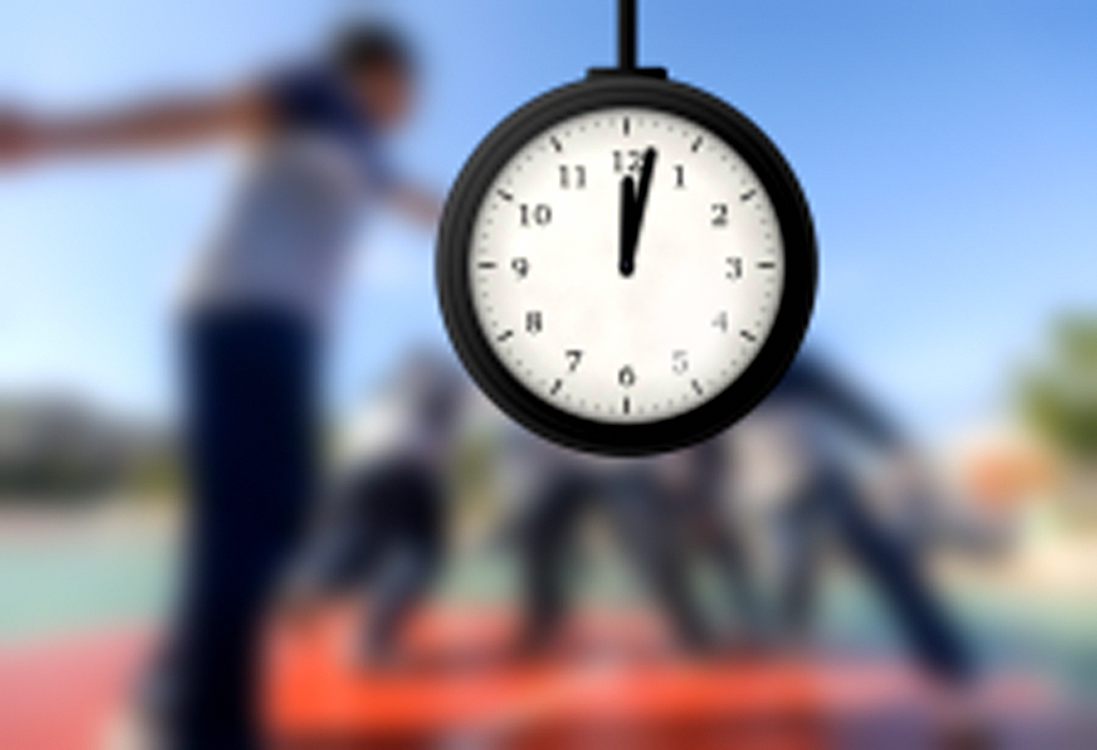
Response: 12:02
